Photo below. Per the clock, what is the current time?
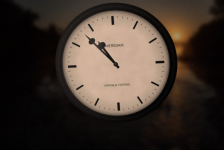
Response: 10:53
